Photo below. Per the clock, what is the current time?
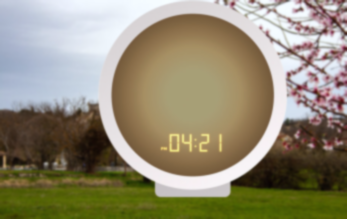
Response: 4:21
